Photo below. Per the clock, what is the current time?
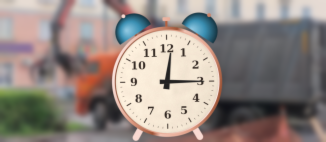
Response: 12:15
